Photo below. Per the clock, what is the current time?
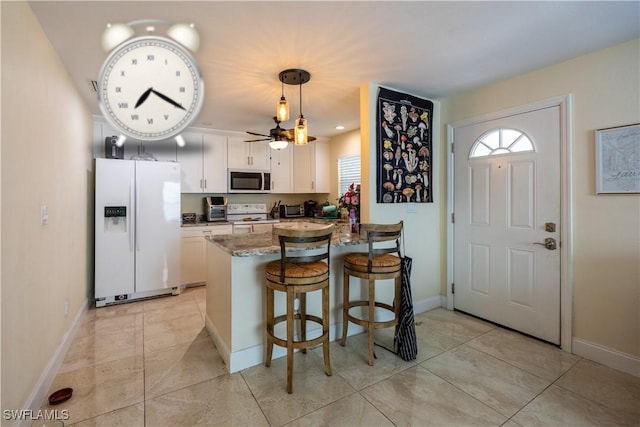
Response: 7:20
